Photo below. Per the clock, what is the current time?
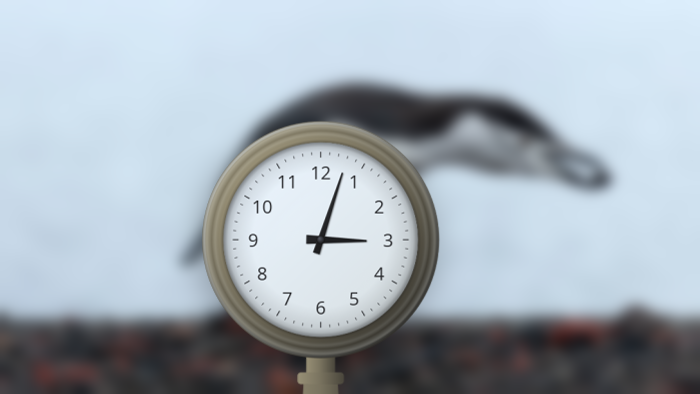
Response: 3:03
